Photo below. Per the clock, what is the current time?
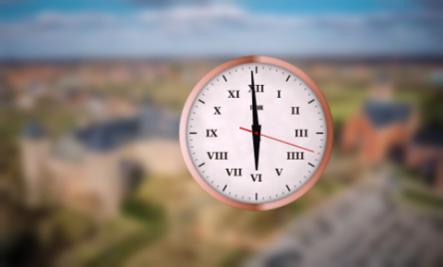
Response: 5:59:18
